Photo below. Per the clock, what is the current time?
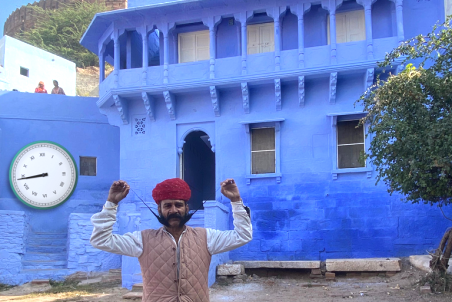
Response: 8:44
